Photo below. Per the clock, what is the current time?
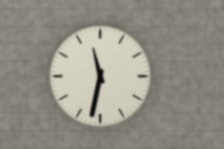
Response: 11:32
